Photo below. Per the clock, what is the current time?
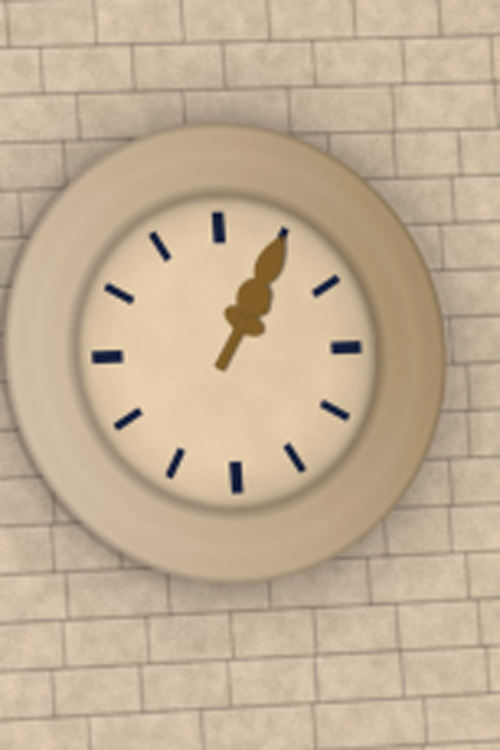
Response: 1:05
